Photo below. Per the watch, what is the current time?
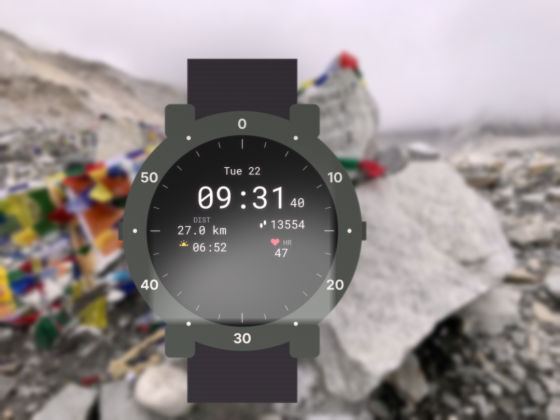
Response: 9:31:40
